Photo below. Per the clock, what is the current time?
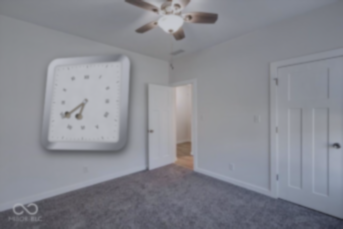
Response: 6:39
